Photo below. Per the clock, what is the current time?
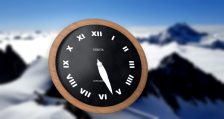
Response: 5:27
